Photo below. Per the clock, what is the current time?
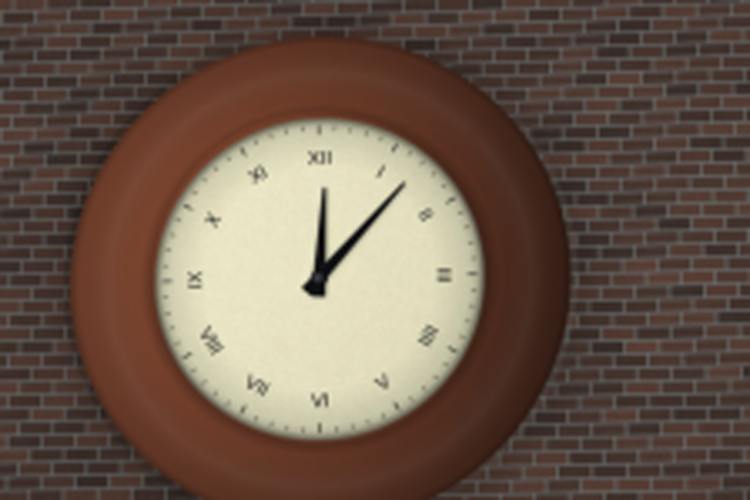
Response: 12:07
